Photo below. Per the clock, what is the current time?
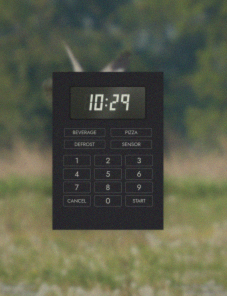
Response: 10:29
